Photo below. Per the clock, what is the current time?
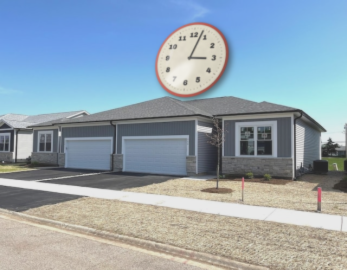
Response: 3:03
